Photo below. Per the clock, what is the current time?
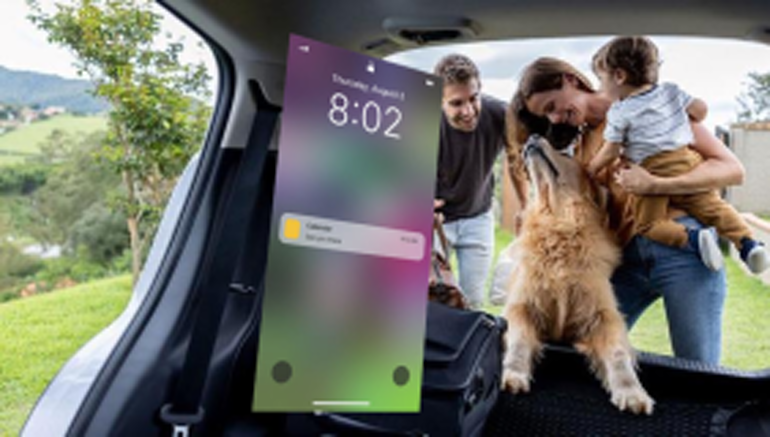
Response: 8:02
